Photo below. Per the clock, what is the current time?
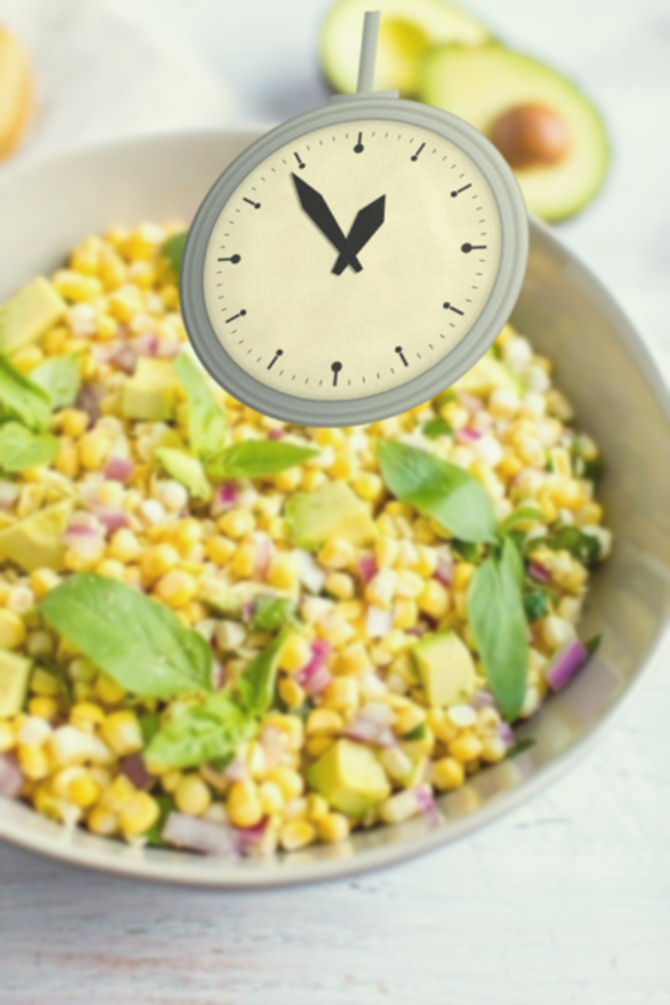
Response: 12:54
